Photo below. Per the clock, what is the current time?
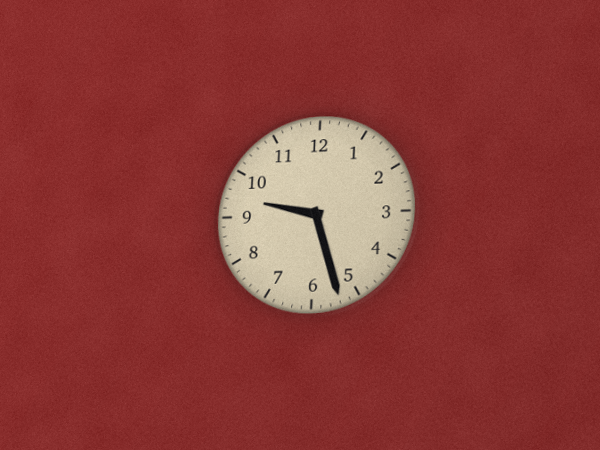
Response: 9:27
